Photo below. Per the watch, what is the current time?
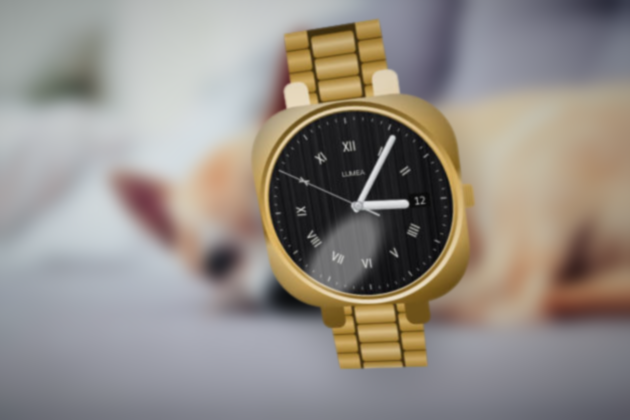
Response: 3:05:50
